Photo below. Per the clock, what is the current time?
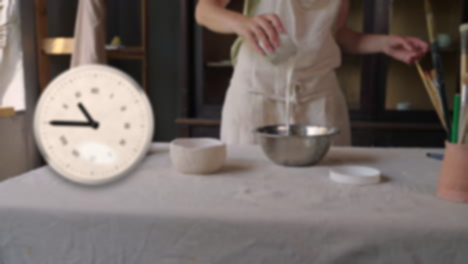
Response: 10:45
